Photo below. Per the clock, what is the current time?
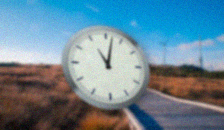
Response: 11:02
